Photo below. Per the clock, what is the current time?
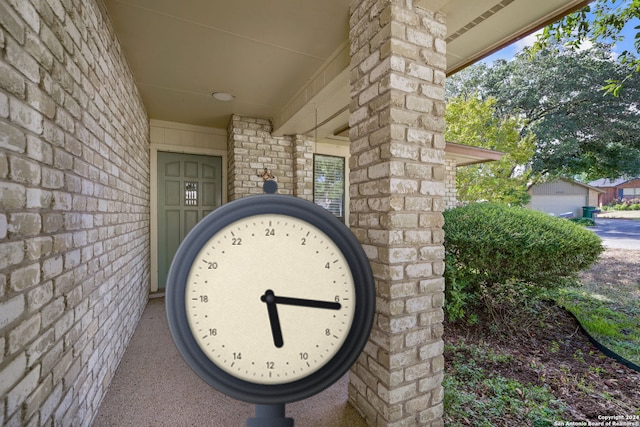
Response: 11:16
